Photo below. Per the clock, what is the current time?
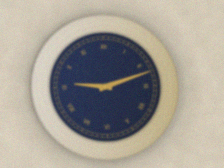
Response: 9:12
